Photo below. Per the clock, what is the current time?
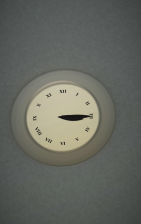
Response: 3:15
